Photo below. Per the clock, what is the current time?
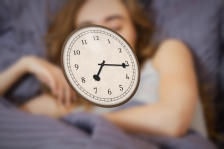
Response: 7:16
